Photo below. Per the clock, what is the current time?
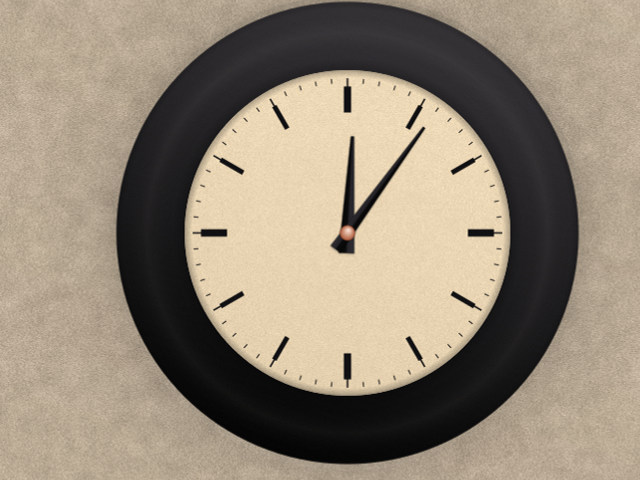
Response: 12:06
